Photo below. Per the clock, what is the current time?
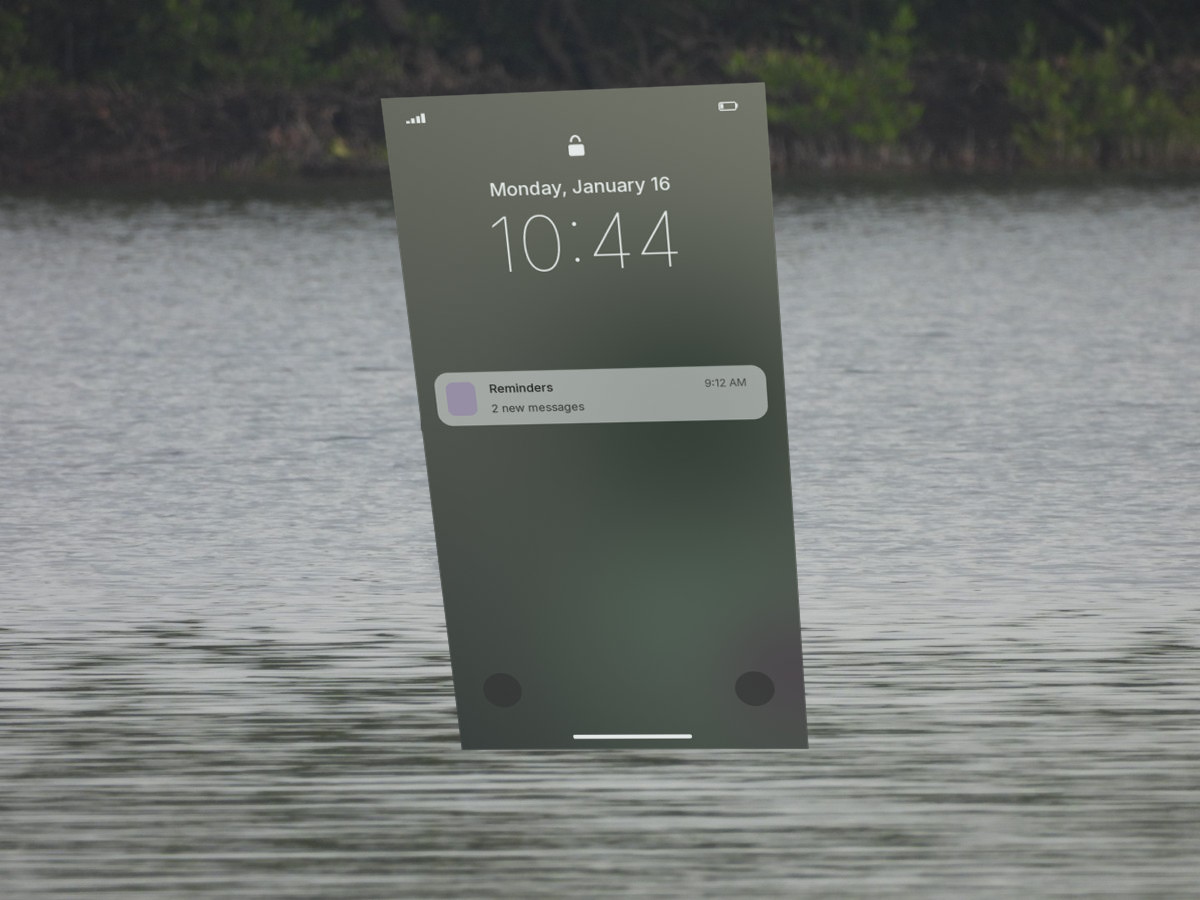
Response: 10:44
